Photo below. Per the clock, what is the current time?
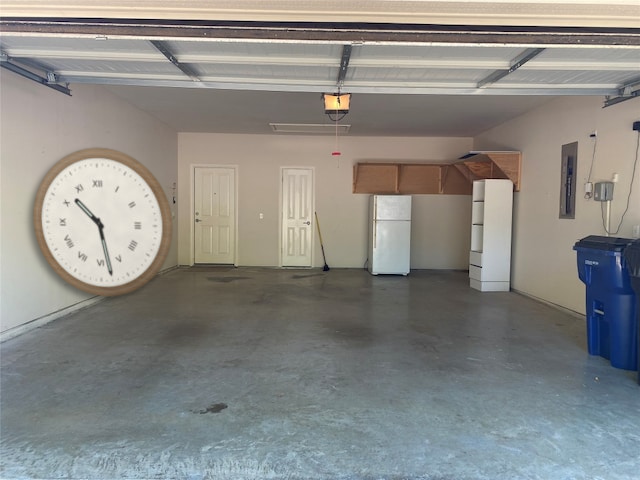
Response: 10:28
